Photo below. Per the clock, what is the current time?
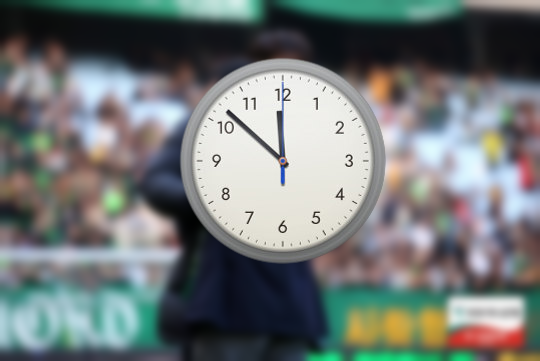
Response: 11:52:00
